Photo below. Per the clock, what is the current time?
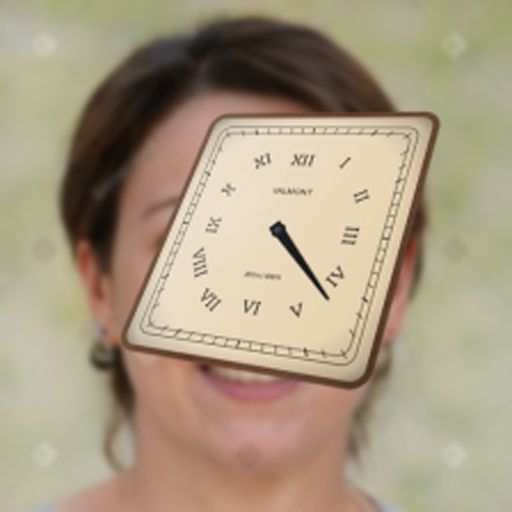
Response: 4:22
